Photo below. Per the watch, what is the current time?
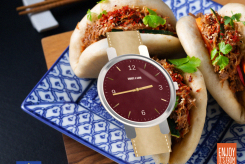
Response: 2:44
